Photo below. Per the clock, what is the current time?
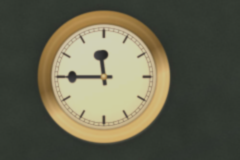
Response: 11:45
